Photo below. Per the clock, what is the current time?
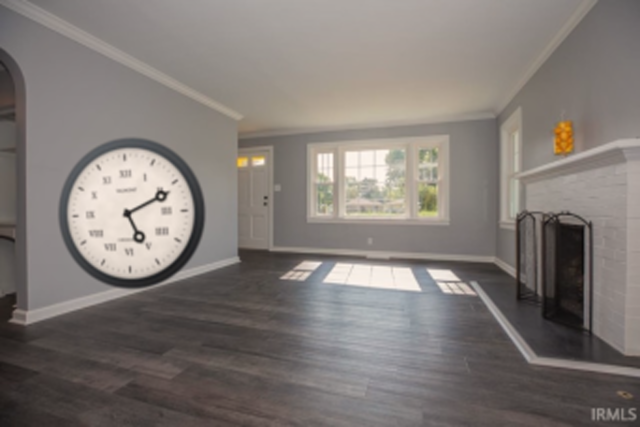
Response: 5:11
